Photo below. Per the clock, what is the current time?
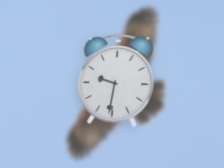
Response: 9:31
